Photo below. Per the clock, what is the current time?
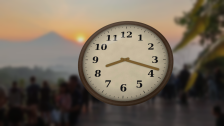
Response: 8:18
